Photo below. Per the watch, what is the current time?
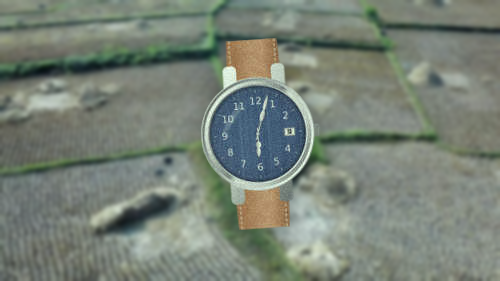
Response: 6:03
